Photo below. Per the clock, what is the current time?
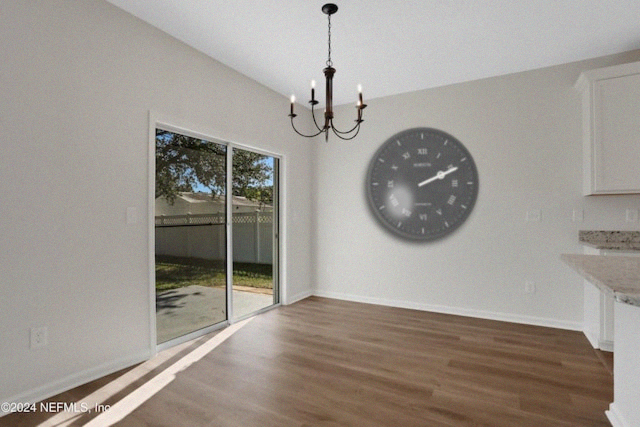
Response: 2:11
